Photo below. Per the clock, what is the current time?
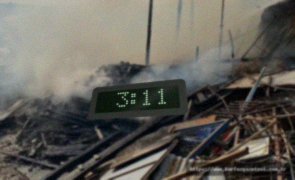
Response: 3:11
